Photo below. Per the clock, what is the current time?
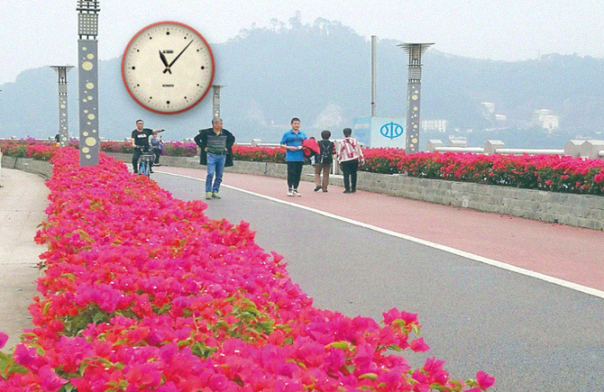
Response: 11:07
